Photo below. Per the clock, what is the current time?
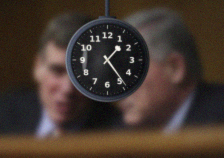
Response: 1:24
